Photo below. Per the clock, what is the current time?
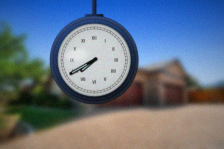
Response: 7:40
